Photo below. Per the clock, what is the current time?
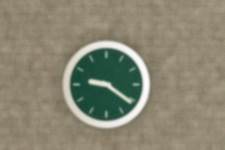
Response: 9:21
